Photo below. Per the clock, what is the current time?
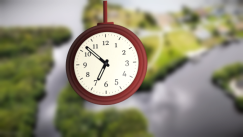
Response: 6:52
